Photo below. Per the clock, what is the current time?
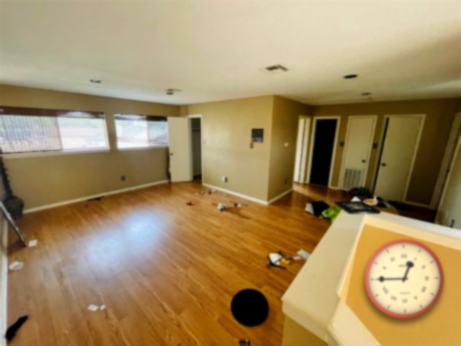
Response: 12:45
